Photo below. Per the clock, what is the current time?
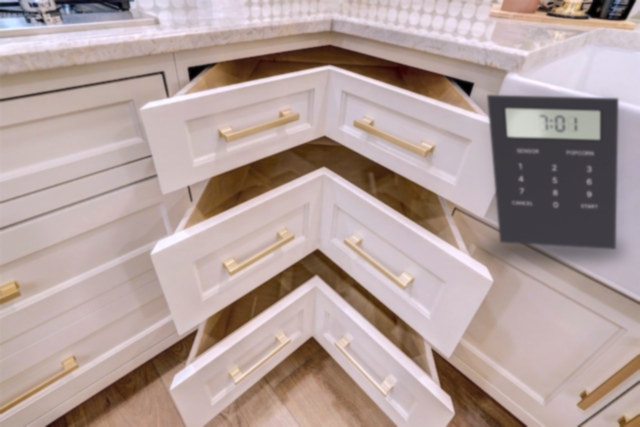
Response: 7:01
